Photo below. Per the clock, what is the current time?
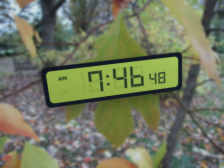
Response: 7:46:48
